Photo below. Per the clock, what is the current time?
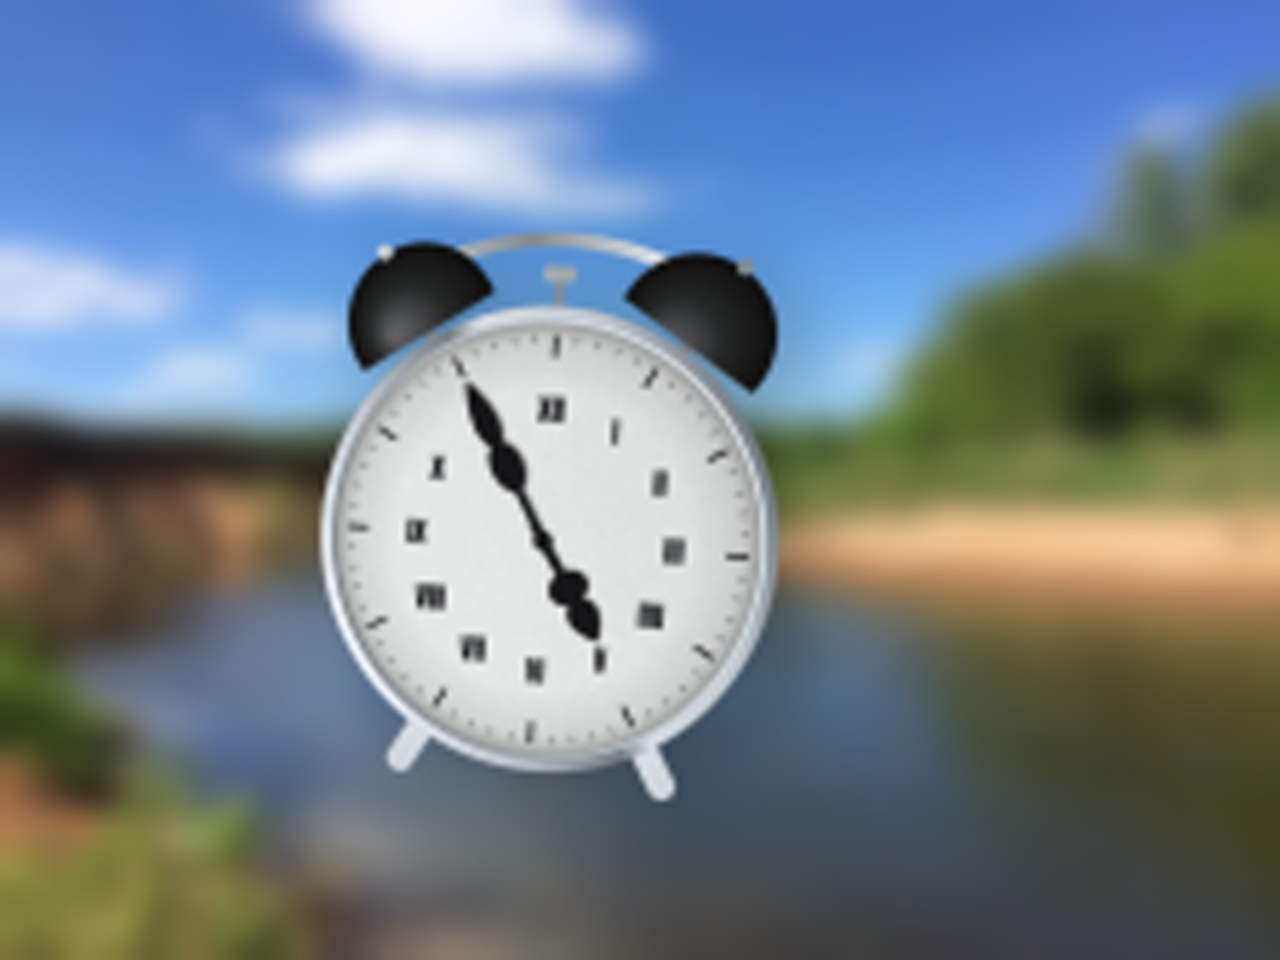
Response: 4:55
